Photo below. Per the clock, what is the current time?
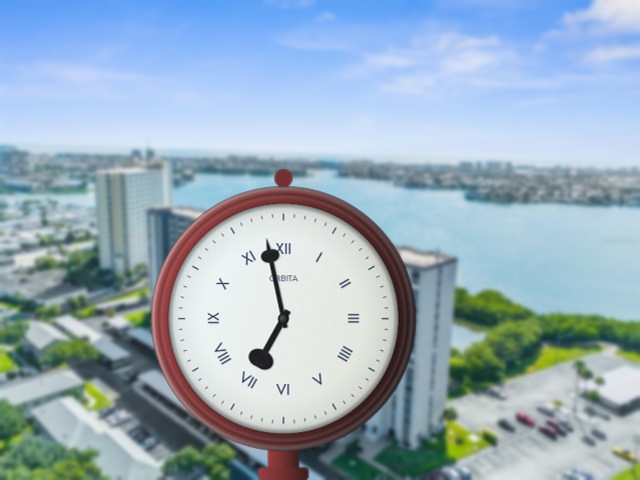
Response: 6:58
